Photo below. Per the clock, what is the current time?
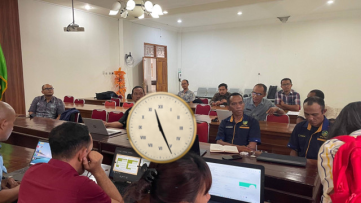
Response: 11:26
